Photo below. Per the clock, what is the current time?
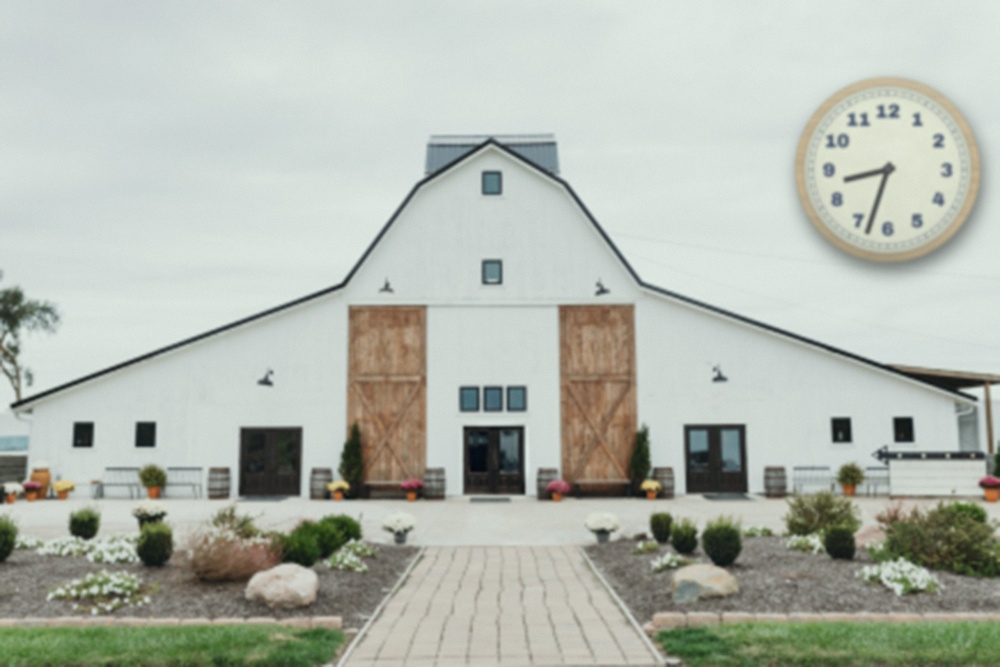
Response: 8:33
